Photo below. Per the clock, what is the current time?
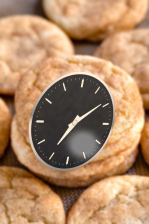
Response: 7:09
